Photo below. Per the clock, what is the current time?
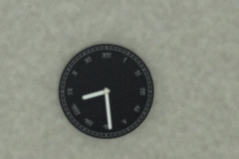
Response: 8:29
